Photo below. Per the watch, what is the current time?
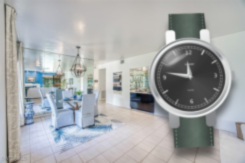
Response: 11:47
